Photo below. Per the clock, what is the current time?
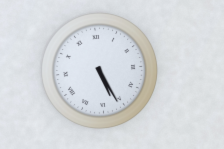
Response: 5:26
